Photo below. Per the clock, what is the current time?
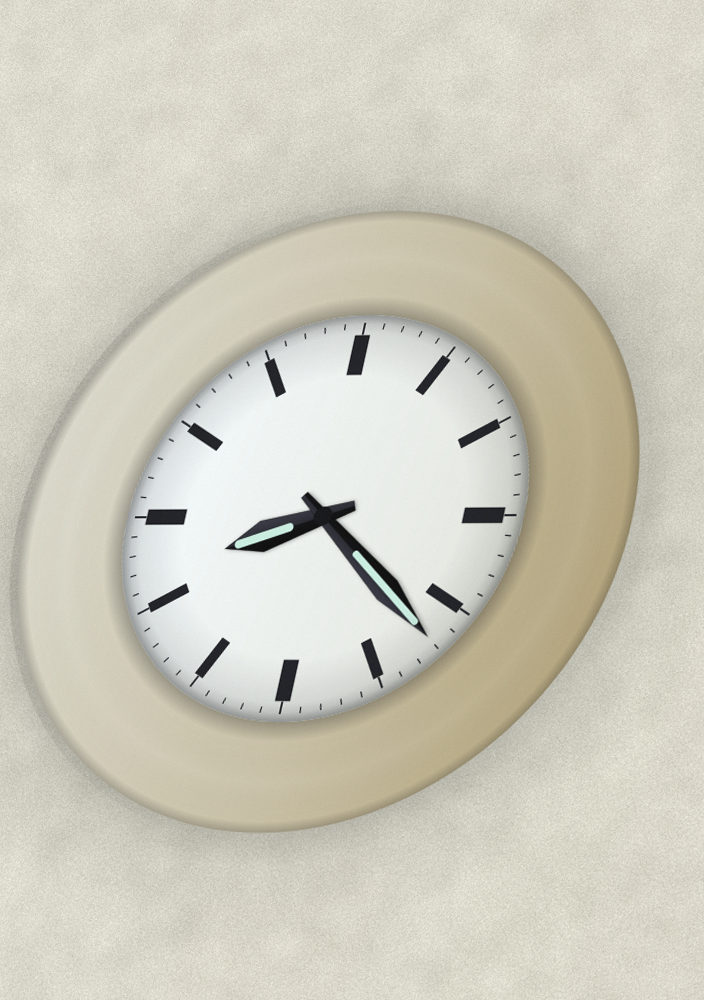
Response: 8:22
